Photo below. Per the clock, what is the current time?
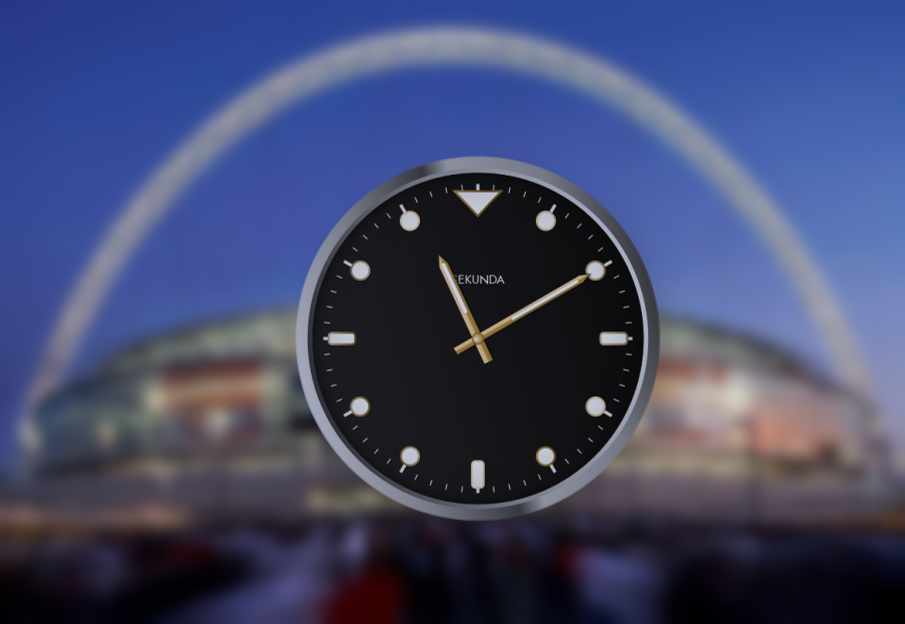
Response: 11:10
